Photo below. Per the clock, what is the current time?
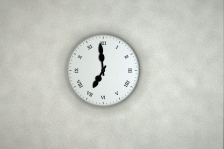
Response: 6:59
